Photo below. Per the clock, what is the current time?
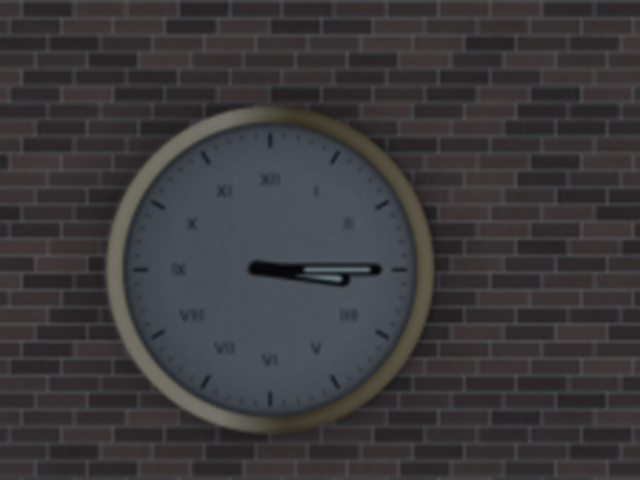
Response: 3:15
